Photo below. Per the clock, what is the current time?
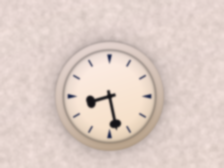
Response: 8:28
